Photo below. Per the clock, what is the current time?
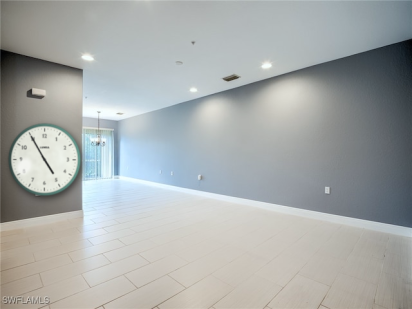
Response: 4:55
